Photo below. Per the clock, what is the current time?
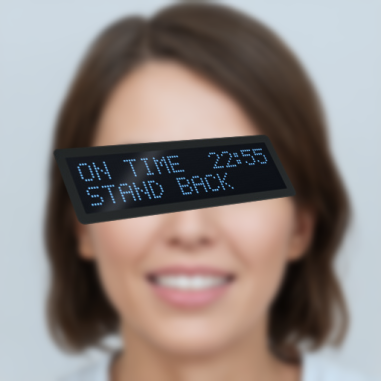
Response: 22:55
